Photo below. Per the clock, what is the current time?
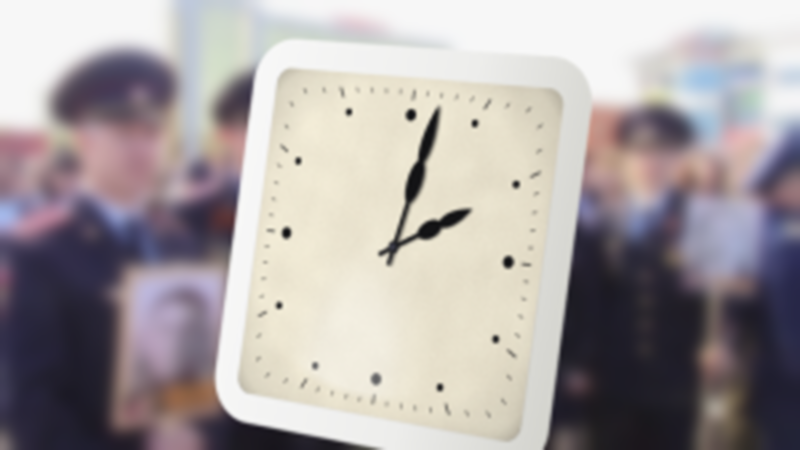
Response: 2:02
